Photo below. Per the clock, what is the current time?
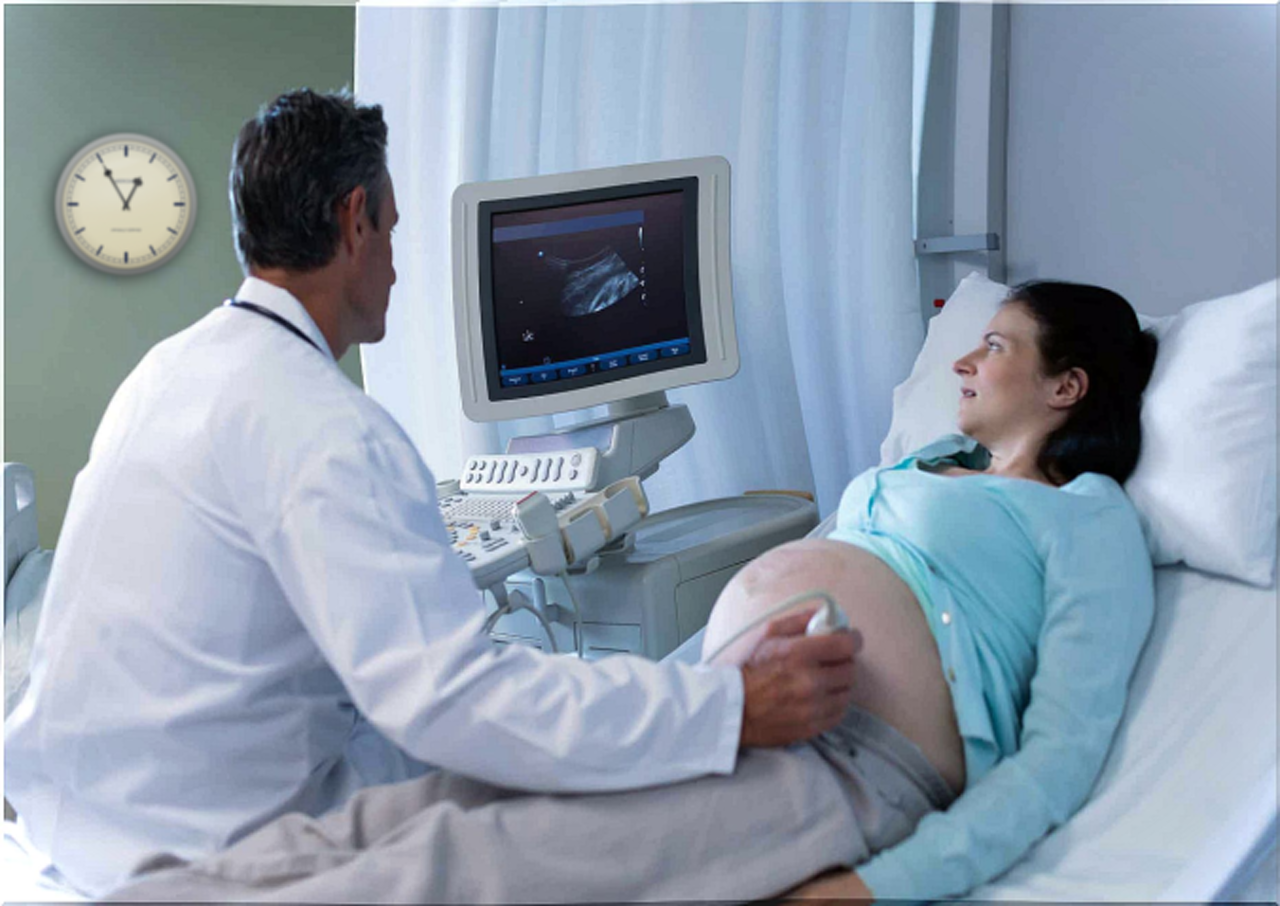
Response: 12:55
